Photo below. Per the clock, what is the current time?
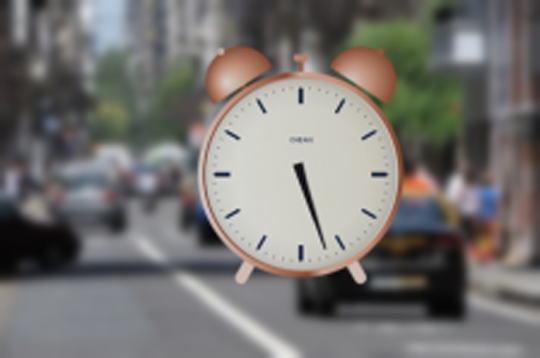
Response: 5:27
